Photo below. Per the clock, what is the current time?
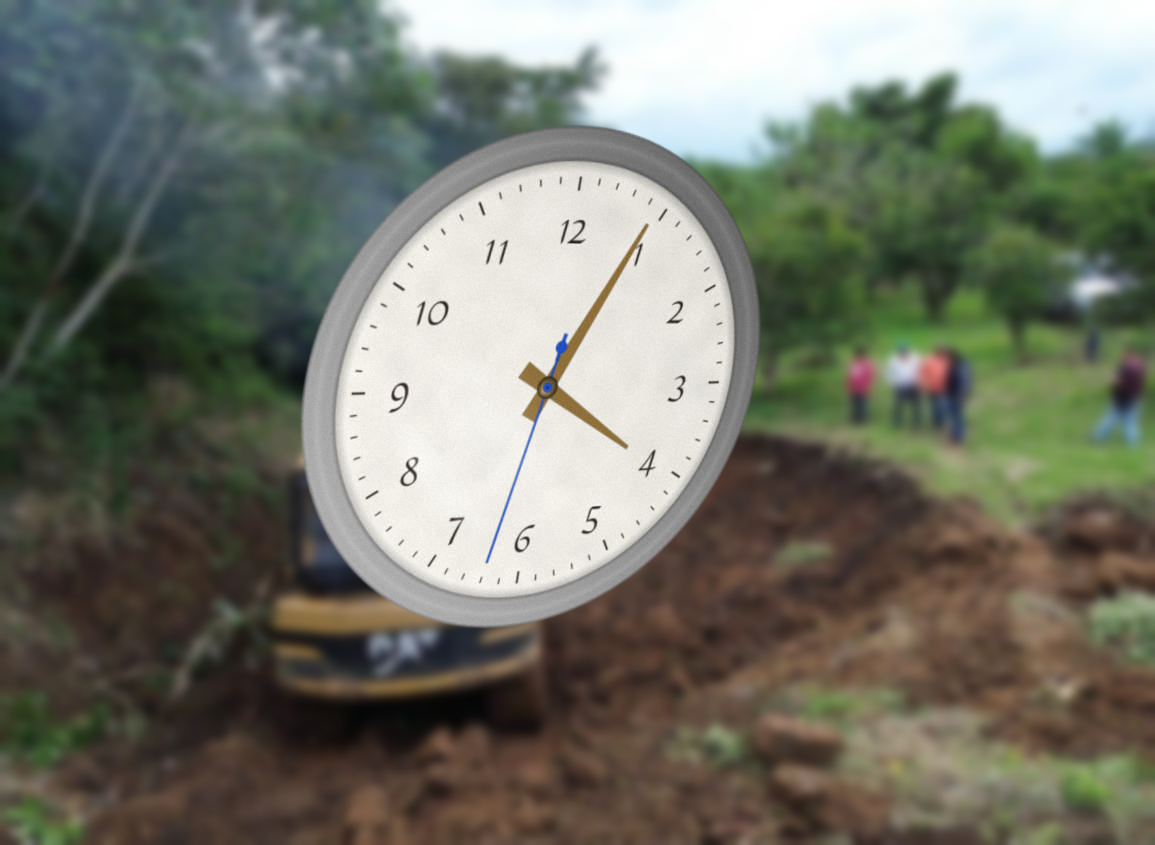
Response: 4:04:32
